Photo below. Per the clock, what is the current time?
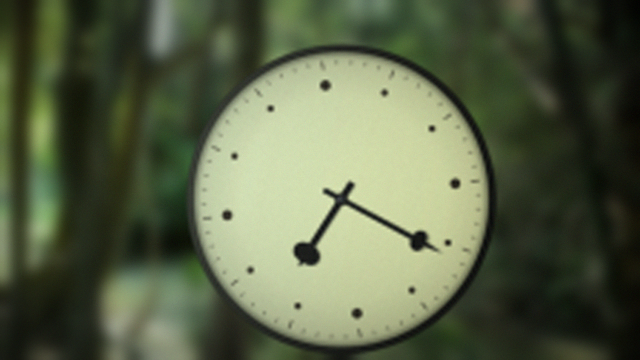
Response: 7:21
